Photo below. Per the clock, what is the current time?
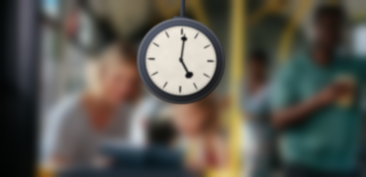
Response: 5:01
